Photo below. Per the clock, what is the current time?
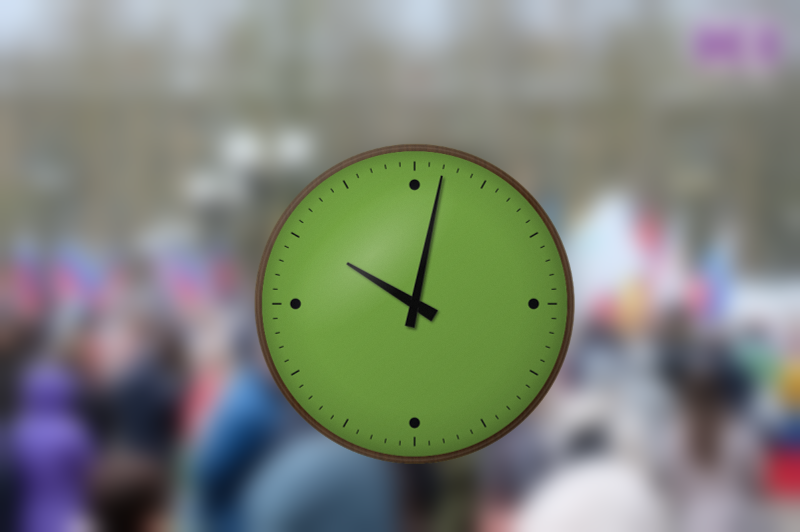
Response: 10:02
